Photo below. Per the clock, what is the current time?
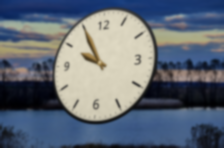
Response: 9:55
